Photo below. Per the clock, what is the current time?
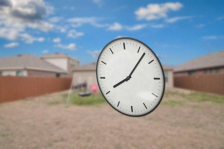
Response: 8:07
